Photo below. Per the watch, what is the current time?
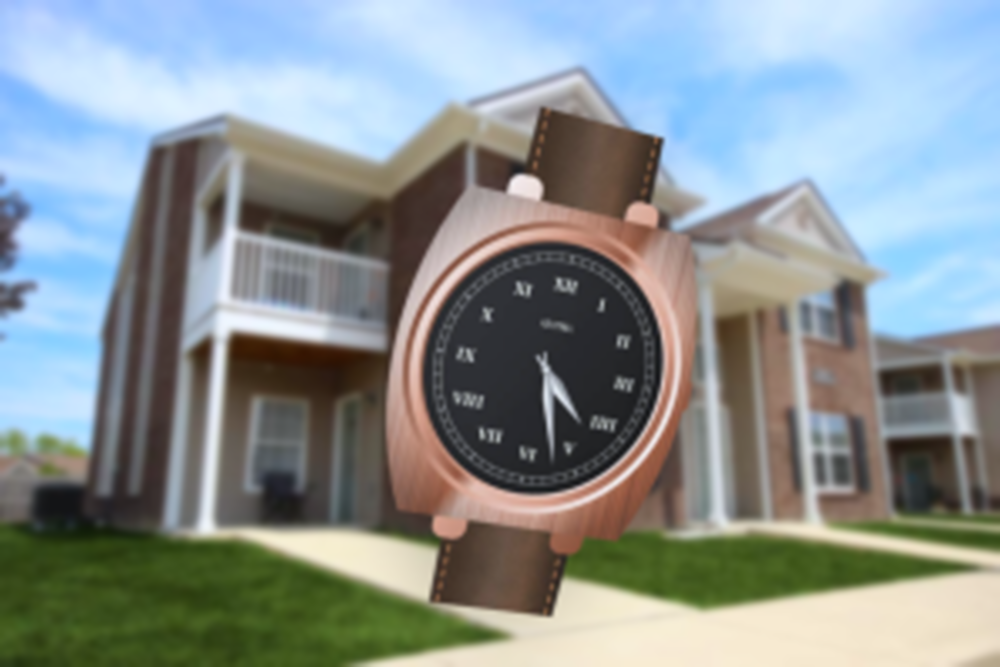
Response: 4:27
